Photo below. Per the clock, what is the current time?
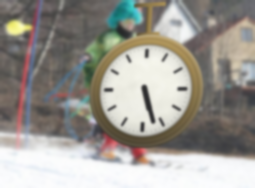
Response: 5:27
